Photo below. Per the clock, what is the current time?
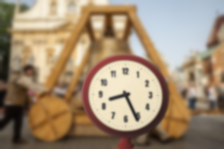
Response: 8:26
